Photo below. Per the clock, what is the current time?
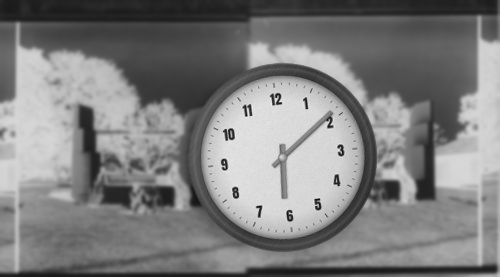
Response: 6:09
